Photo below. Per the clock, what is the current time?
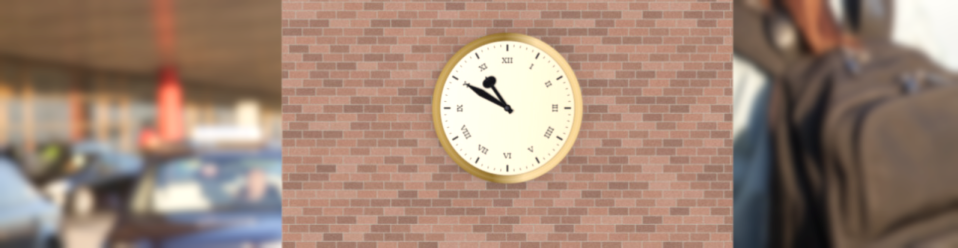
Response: 10:50
